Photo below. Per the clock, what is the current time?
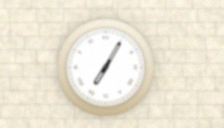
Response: 7:05
